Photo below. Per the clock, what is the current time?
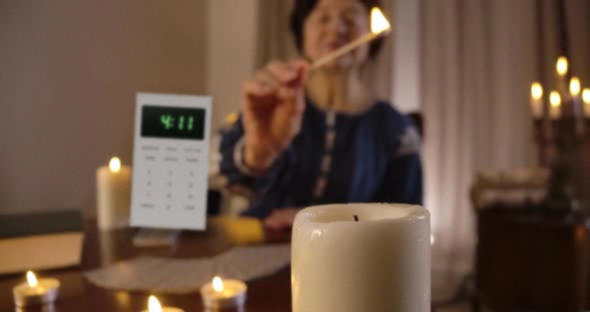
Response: 4:11
